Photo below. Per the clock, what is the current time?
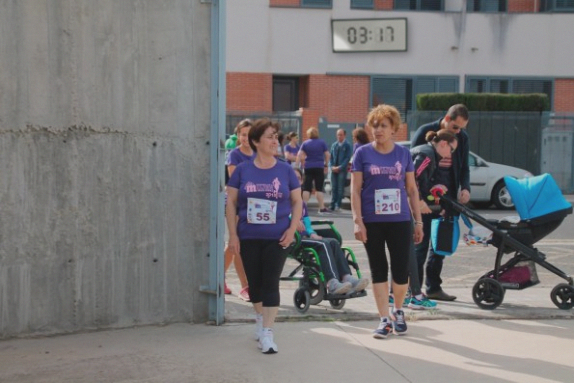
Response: 3:17
